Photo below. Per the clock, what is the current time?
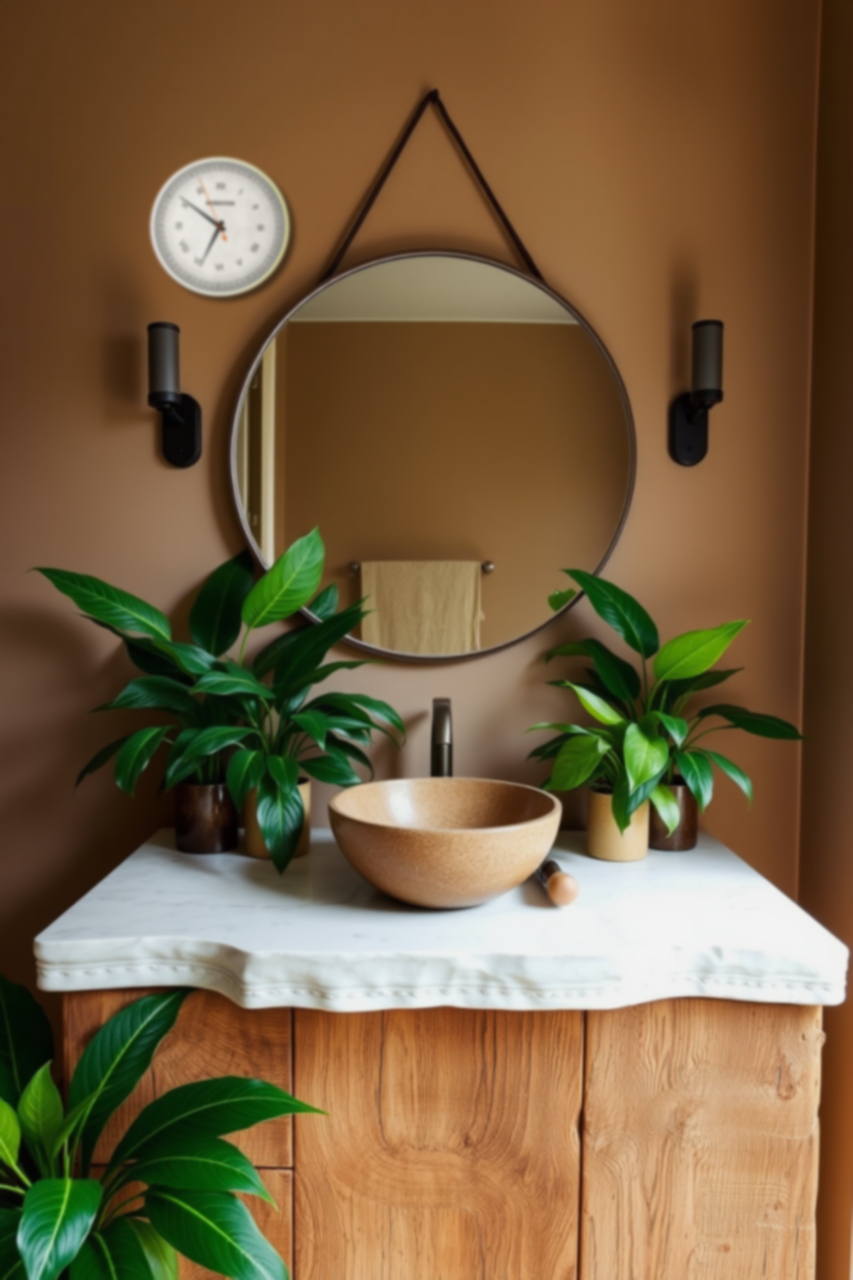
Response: 6:50:56
